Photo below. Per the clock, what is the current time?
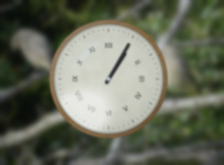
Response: 1:05
